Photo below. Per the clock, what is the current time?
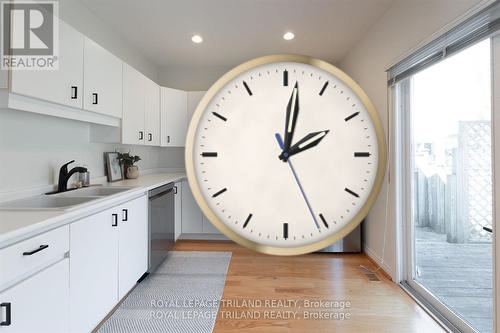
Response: 2:01:26
